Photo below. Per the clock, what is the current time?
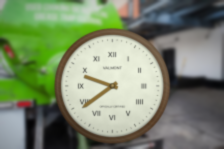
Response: 9:39
